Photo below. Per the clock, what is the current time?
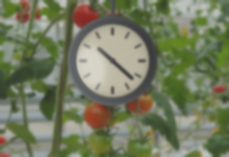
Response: 10:22
